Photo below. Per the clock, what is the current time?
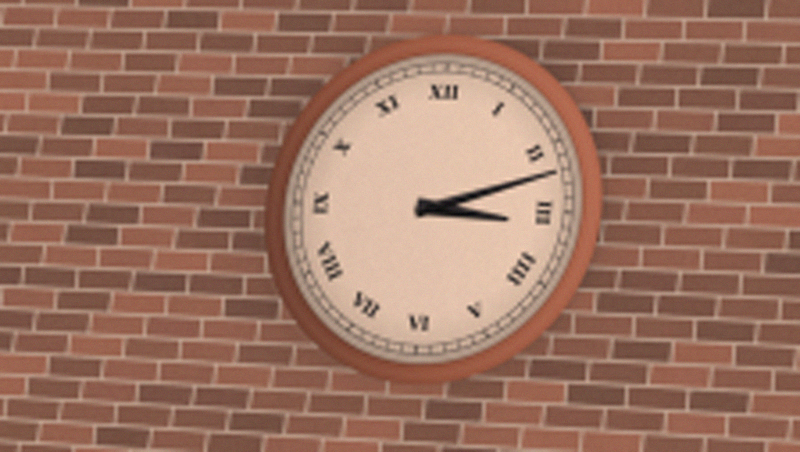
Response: 3:12
